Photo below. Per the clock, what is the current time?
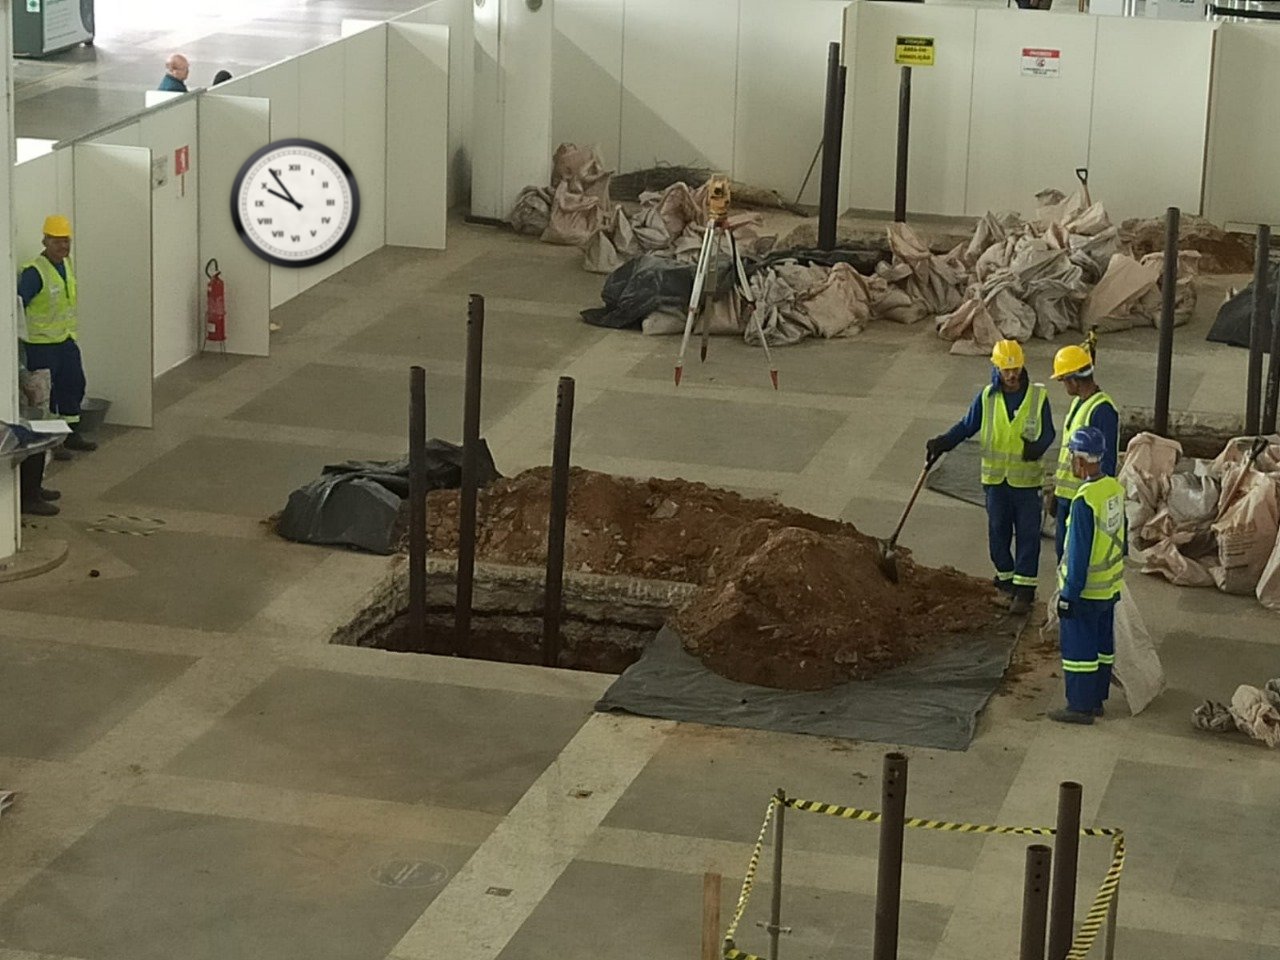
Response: 9:54
